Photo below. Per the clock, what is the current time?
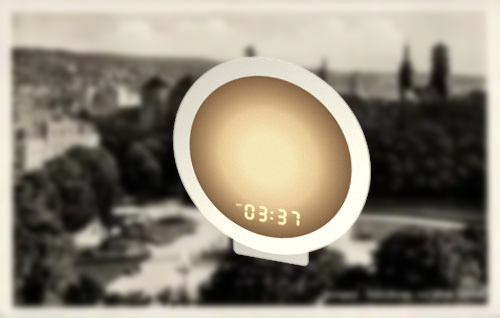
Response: 3:37
